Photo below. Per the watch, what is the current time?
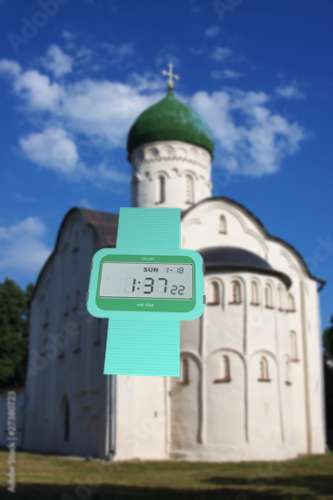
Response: 1:37:22
